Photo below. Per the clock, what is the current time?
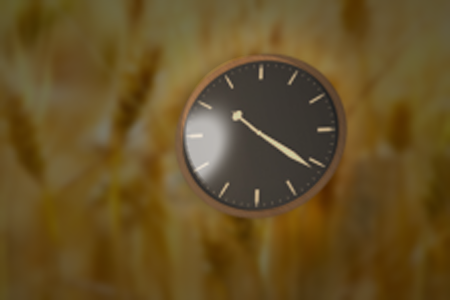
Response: 10:21
